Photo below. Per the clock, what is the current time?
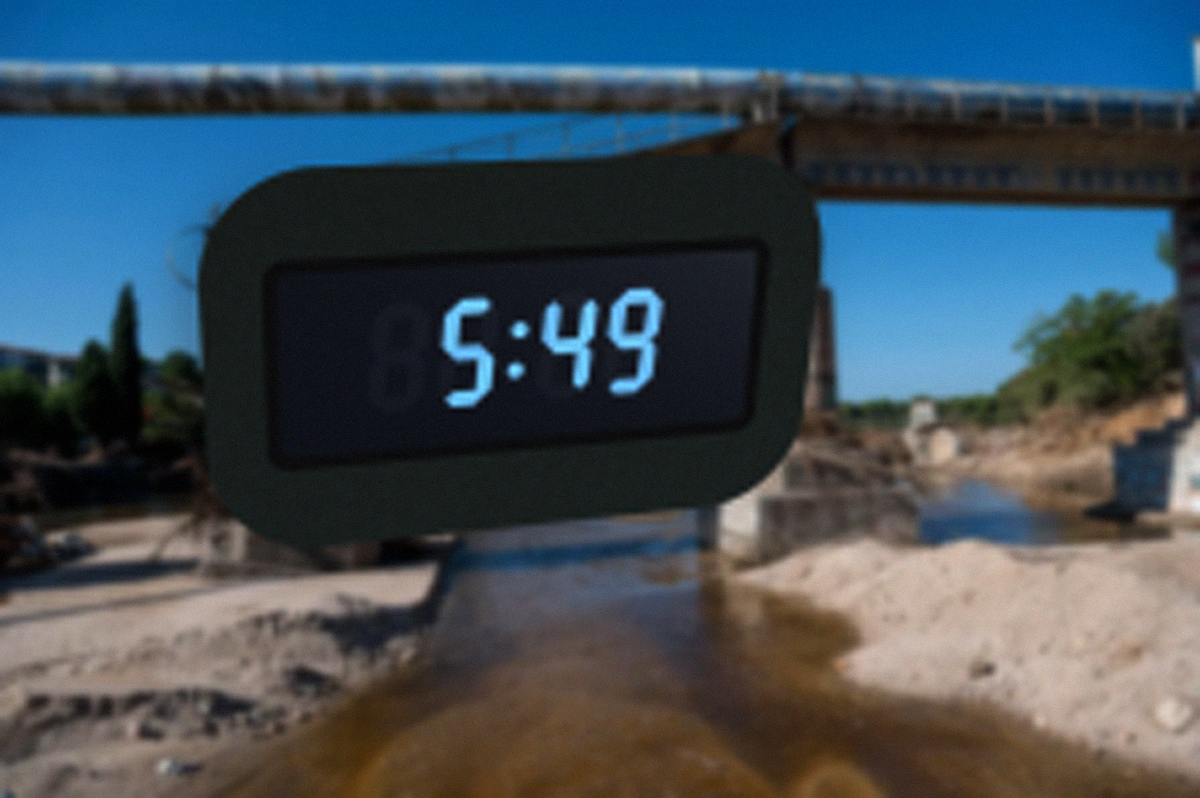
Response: 5:49
